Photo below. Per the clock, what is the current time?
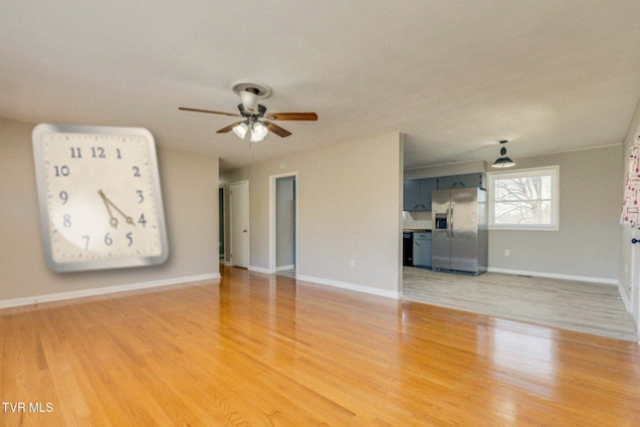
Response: 5:22
